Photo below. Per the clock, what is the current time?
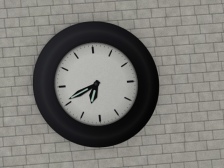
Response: 6:41
